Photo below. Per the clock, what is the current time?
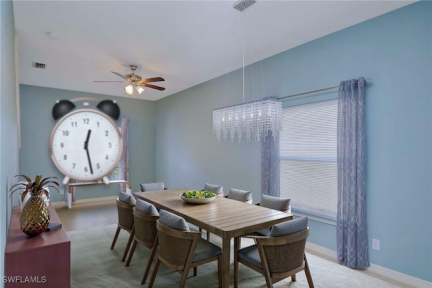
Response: 12:28
